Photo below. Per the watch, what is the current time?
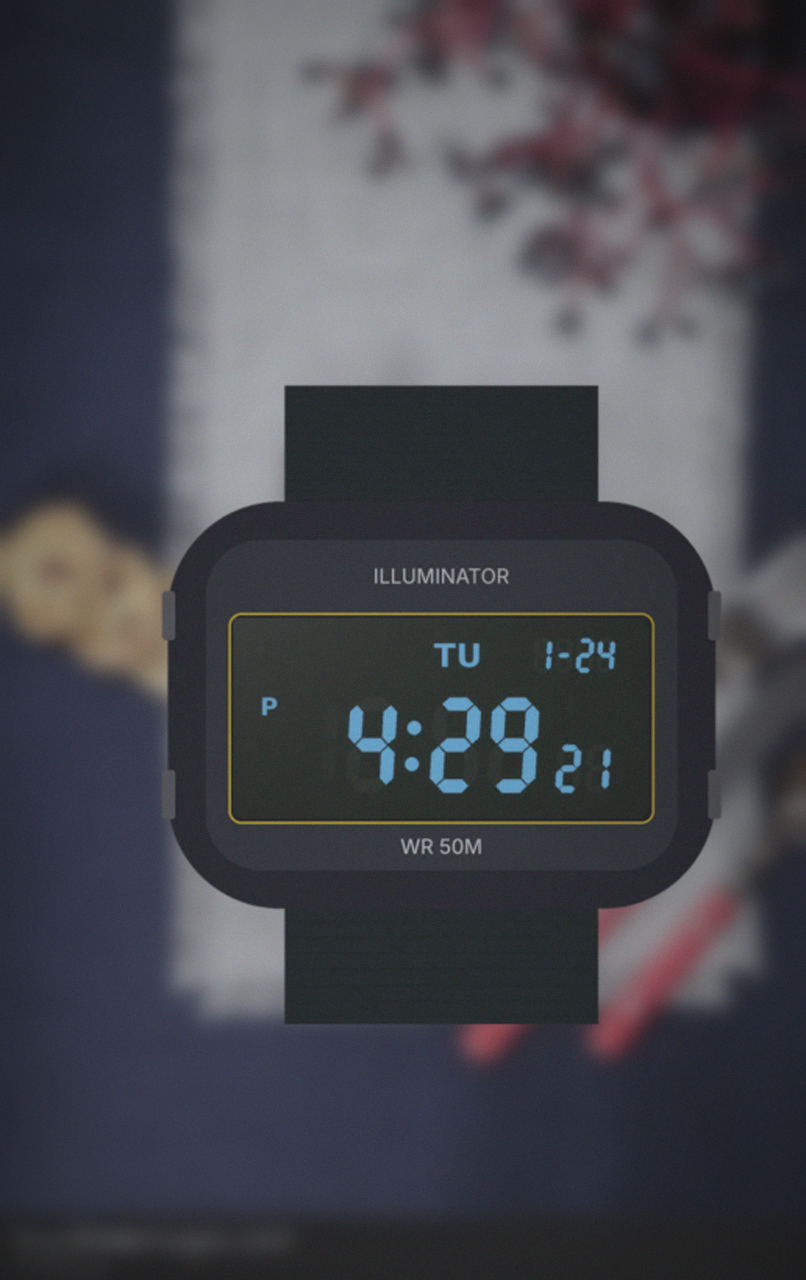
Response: 4:29:21
